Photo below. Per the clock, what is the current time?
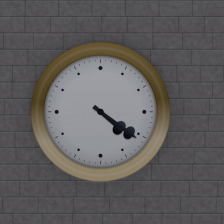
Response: 4:21
